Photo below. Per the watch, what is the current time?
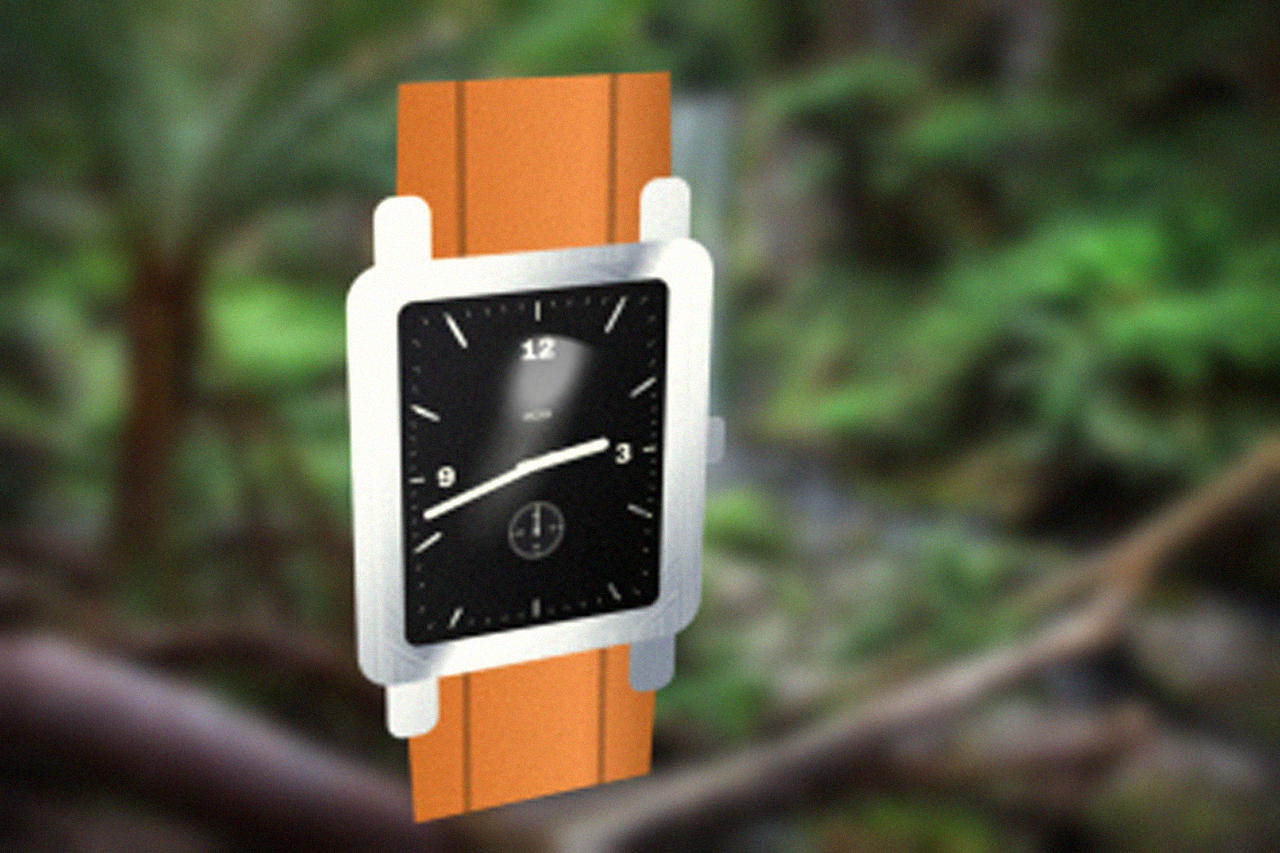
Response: 2:42
